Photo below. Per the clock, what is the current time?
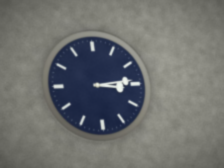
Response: 3:14
